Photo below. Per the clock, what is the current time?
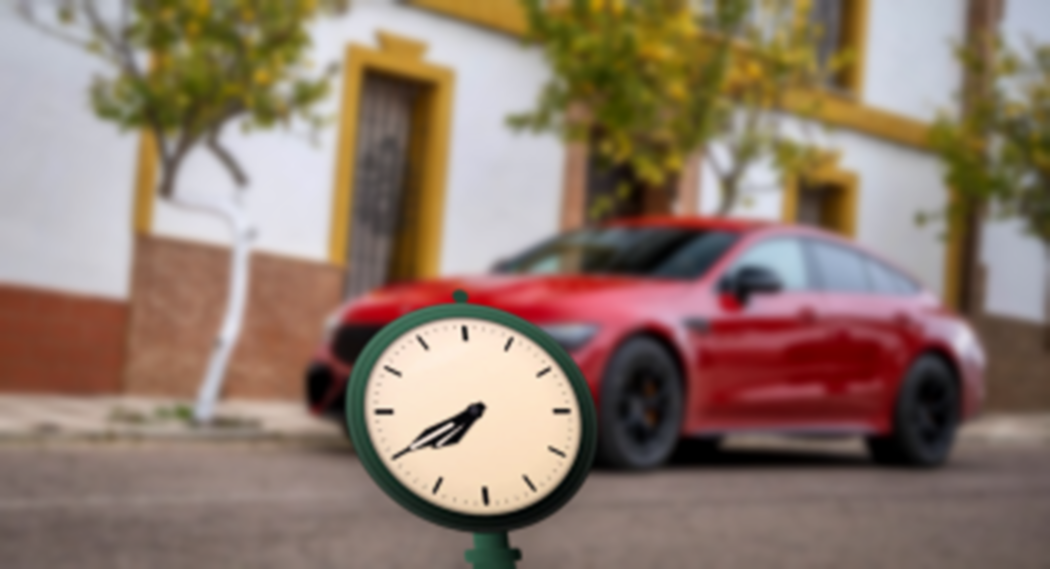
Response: 7:40
